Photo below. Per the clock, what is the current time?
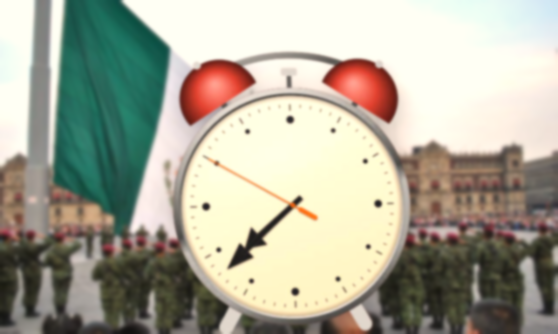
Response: 7:37:50
